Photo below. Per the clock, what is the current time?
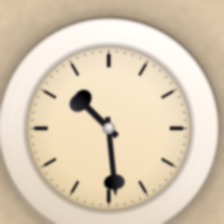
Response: 10:29
